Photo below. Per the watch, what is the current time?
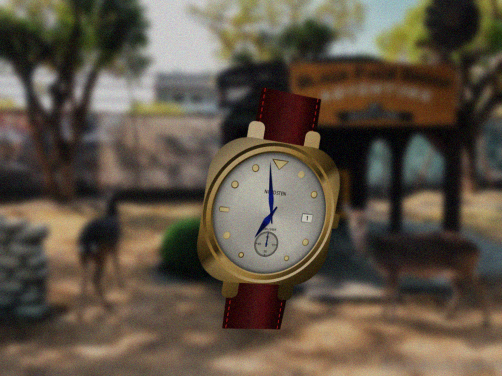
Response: 6:58
